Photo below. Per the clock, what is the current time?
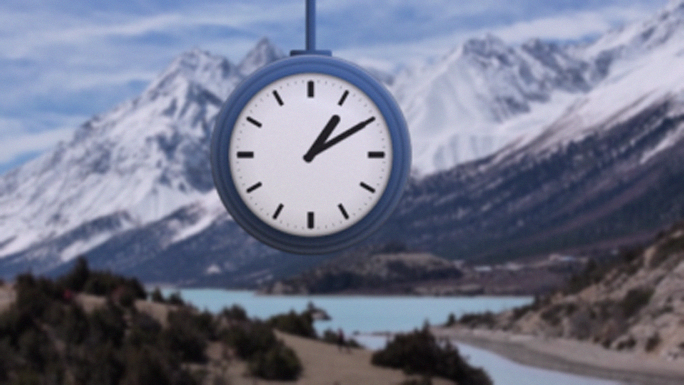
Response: 1:10
